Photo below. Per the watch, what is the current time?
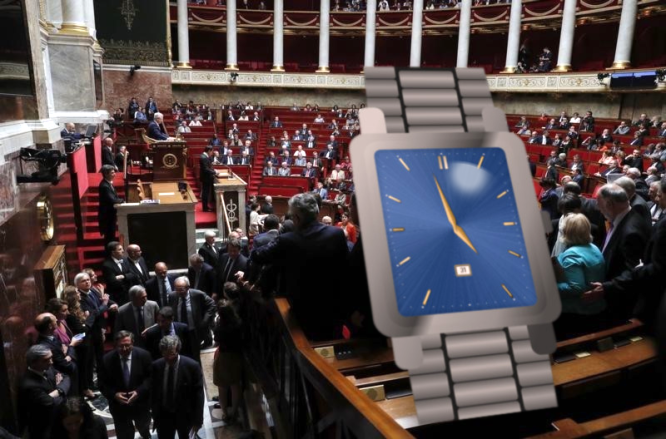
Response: 4:58
